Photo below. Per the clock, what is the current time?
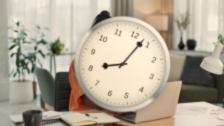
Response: 8:03
